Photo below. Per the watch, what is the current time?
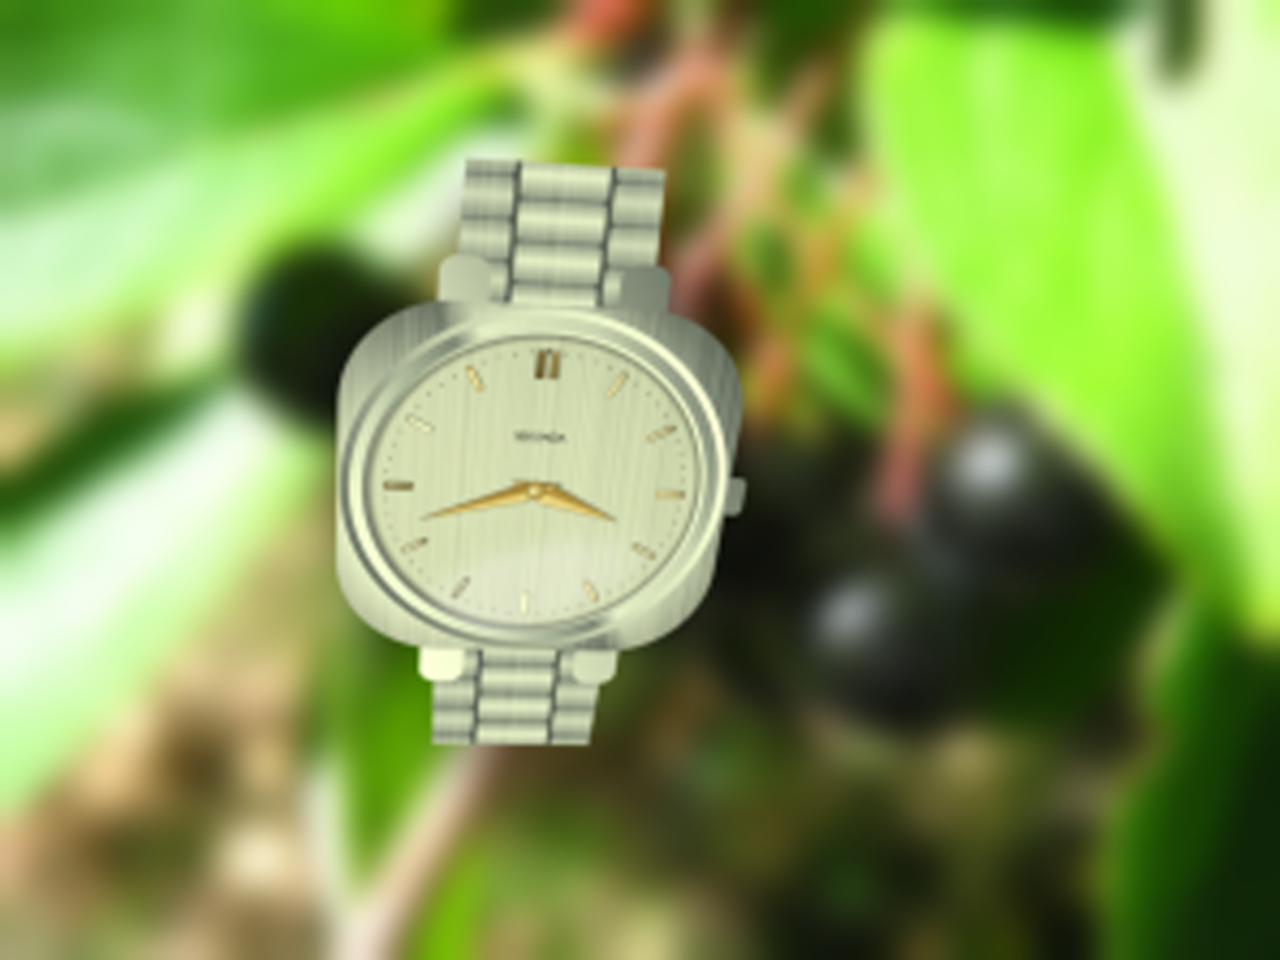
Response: 3:42
